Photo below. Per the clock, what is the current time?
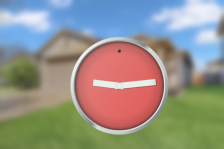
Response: 9:14
